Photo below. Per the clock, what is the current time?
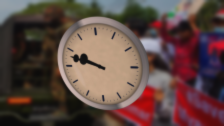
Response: 9:48
